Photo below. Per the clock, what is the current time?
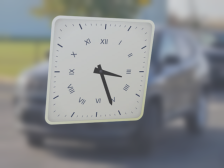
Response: 3:26
